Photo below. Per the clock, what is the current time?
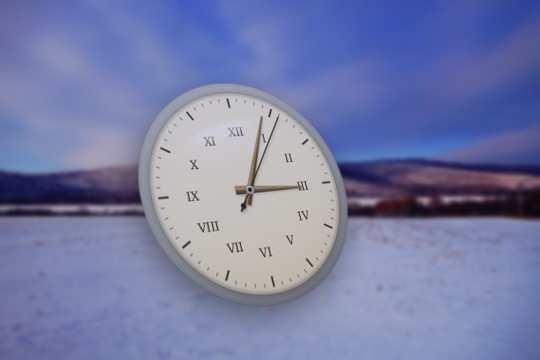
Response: 3:04:06
